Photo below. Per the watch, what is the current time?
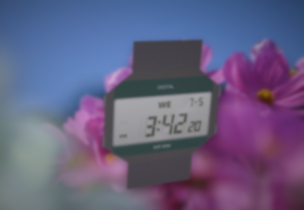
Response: 3:42
